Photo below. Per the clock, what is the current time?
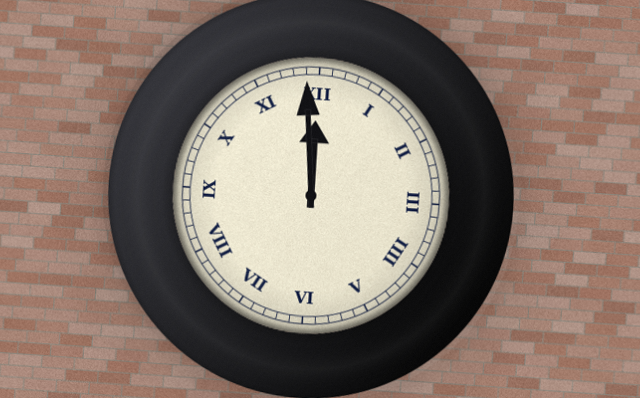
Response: 11:59
